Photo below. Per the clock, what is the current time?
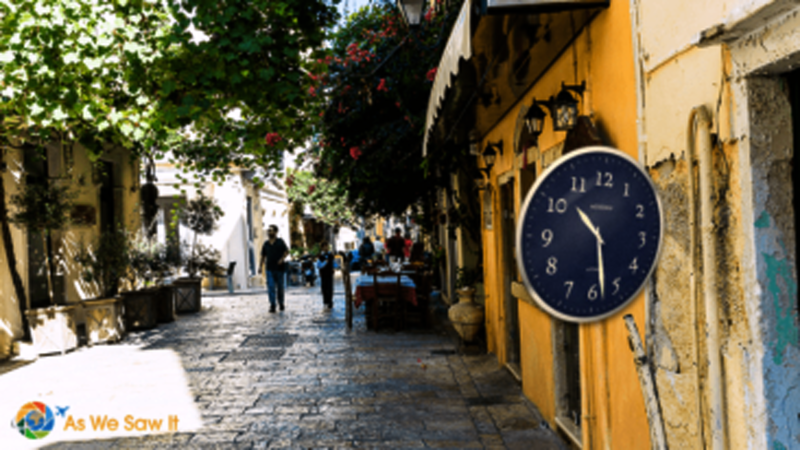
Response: 10:28
